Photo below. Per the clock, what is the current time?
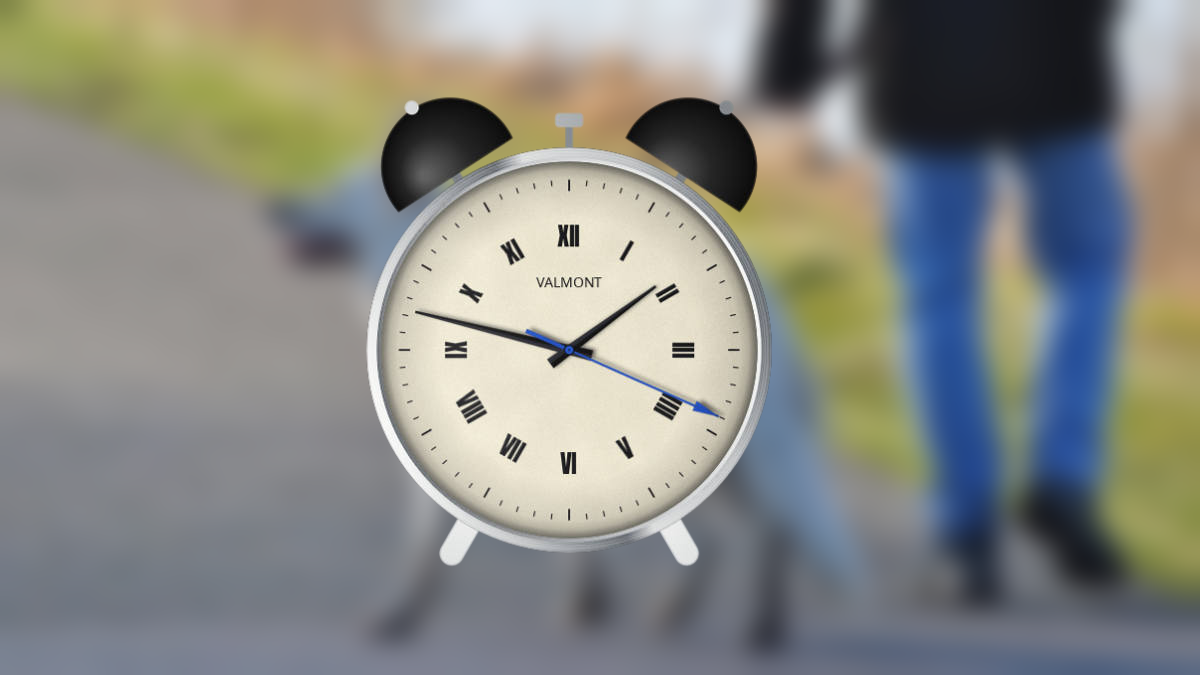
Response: 1:47:19
